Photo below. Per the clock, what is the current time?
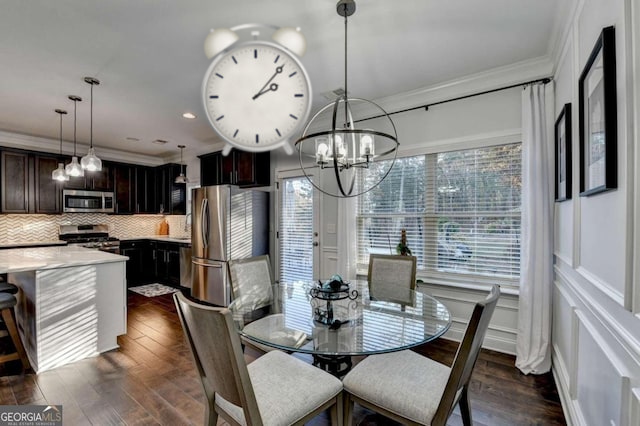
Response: 2:07
